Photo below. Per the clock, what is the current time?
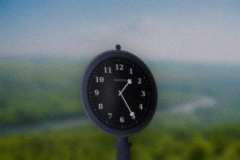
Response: 1:25
